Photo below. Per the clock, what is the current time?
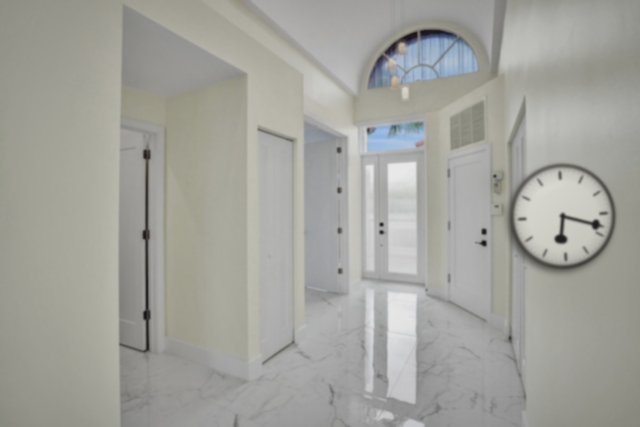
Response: 6:18
